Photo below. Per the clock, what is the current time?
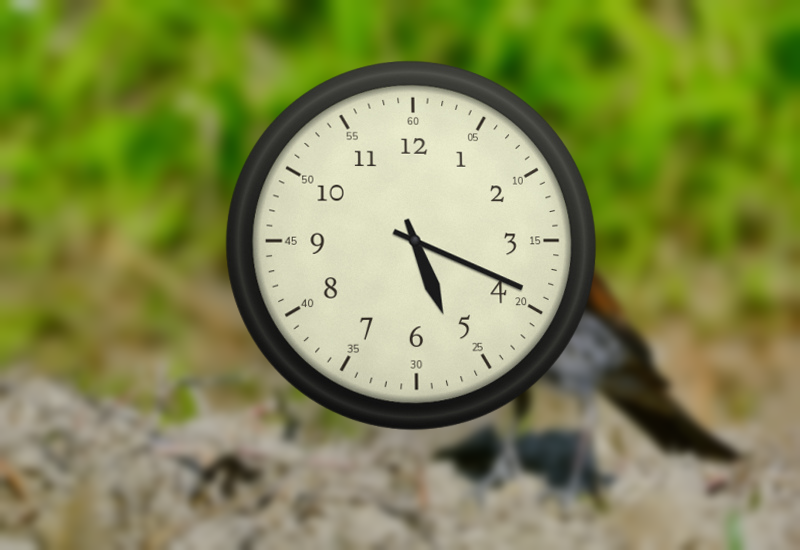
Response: 5:19
